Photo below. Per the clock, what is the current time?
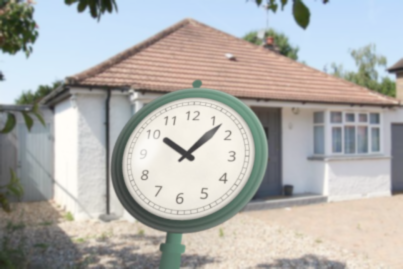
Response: 10:07
